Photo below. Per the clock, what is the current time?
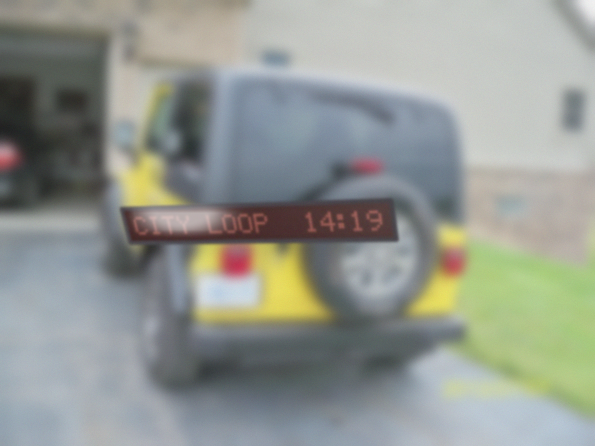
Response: 14:19
